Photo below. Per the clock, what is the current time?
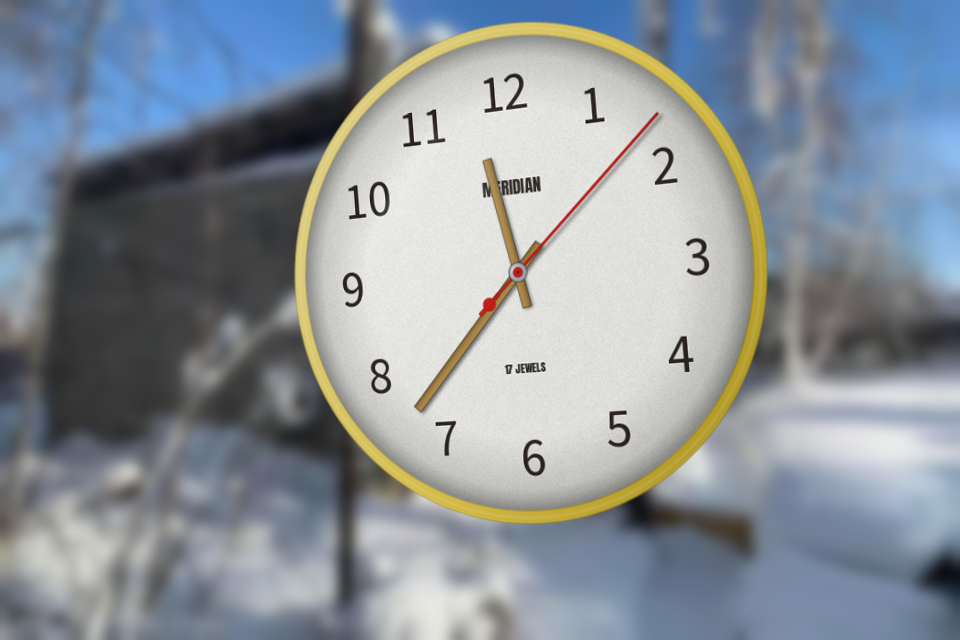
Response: 11:37:08
